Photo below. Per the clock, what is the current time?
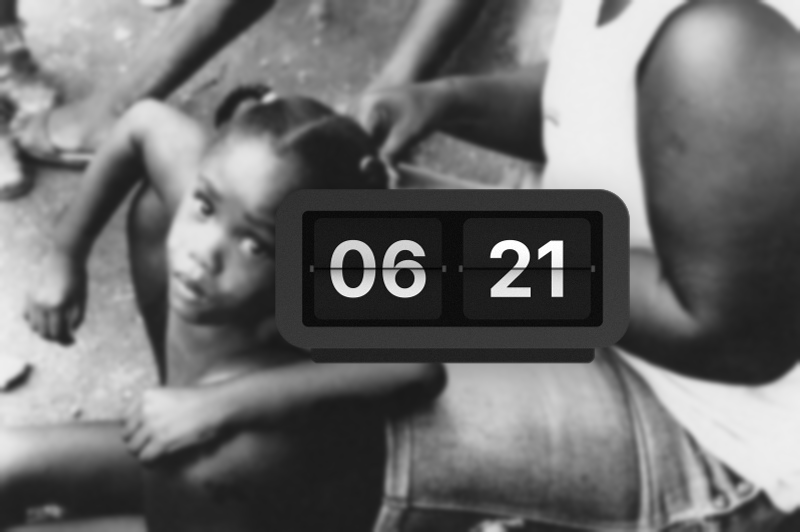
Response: 6:21
